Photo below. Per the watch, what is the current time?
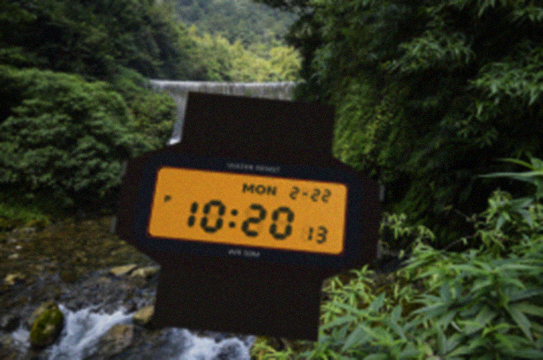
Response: 10:20:13
